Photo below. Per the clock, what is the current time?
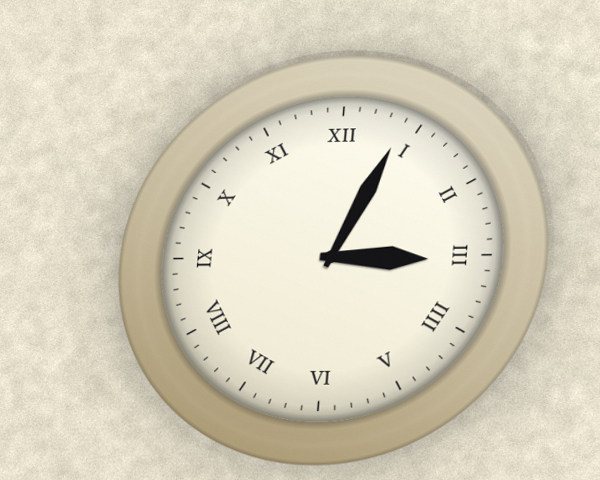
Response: 3:04
